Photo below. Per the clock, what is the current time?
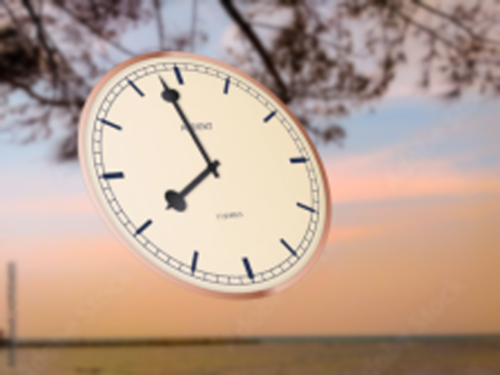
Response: 7:58
